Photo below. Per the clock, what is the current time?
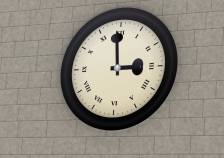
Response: 2:59
